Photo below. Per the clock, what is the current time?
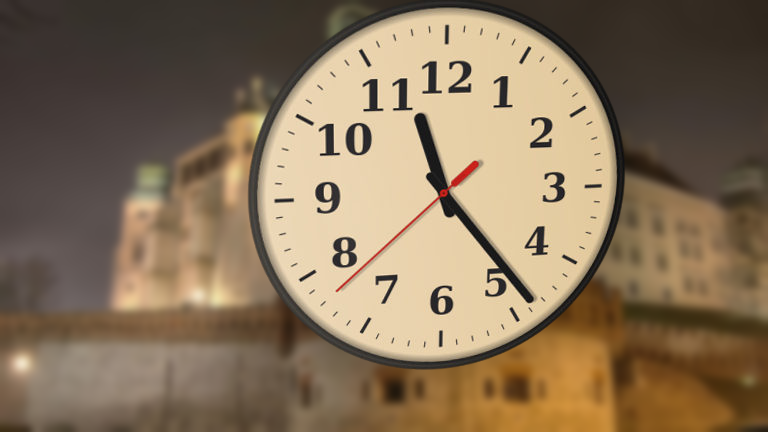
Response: 11:23:38
